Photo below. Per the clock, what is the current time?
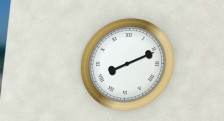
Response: 8:11
